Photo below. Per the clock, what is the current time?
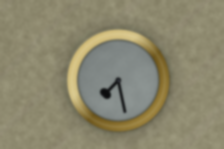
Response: 7:28
